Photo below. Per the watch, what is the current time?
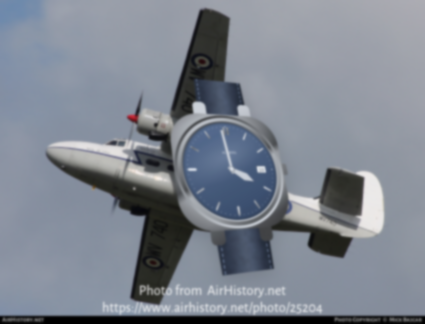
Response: 3:59
